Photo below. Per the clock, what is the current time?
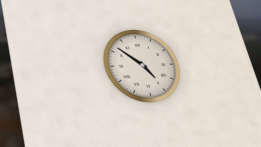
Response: 4:52
